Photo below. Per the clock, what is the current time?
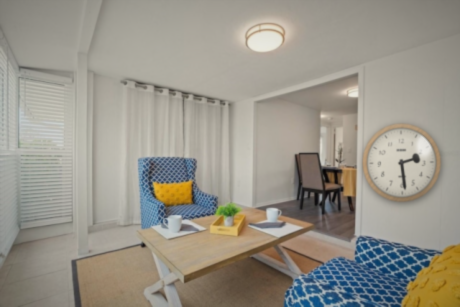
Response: 2:29
